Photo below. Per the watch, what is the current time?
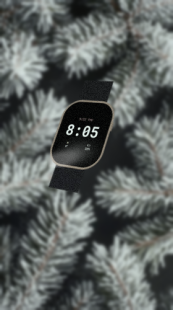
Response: 8:05
